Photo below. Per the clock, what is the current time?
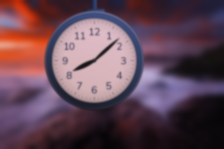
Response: 8:08
